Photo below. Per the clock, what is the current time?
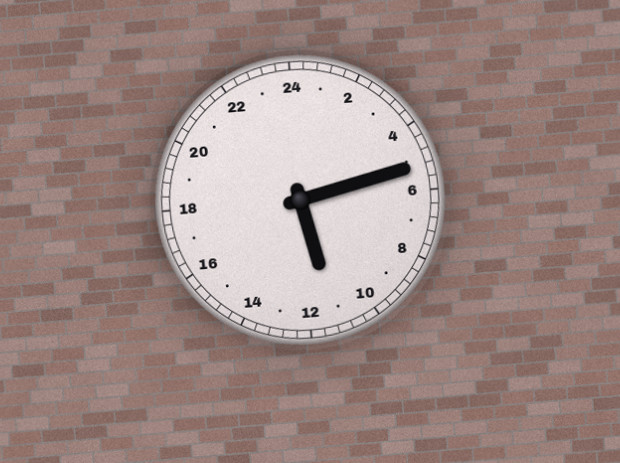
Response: 11:13
